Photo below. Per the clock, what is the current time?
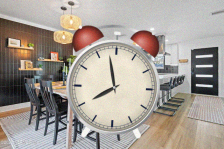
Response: 7:58
